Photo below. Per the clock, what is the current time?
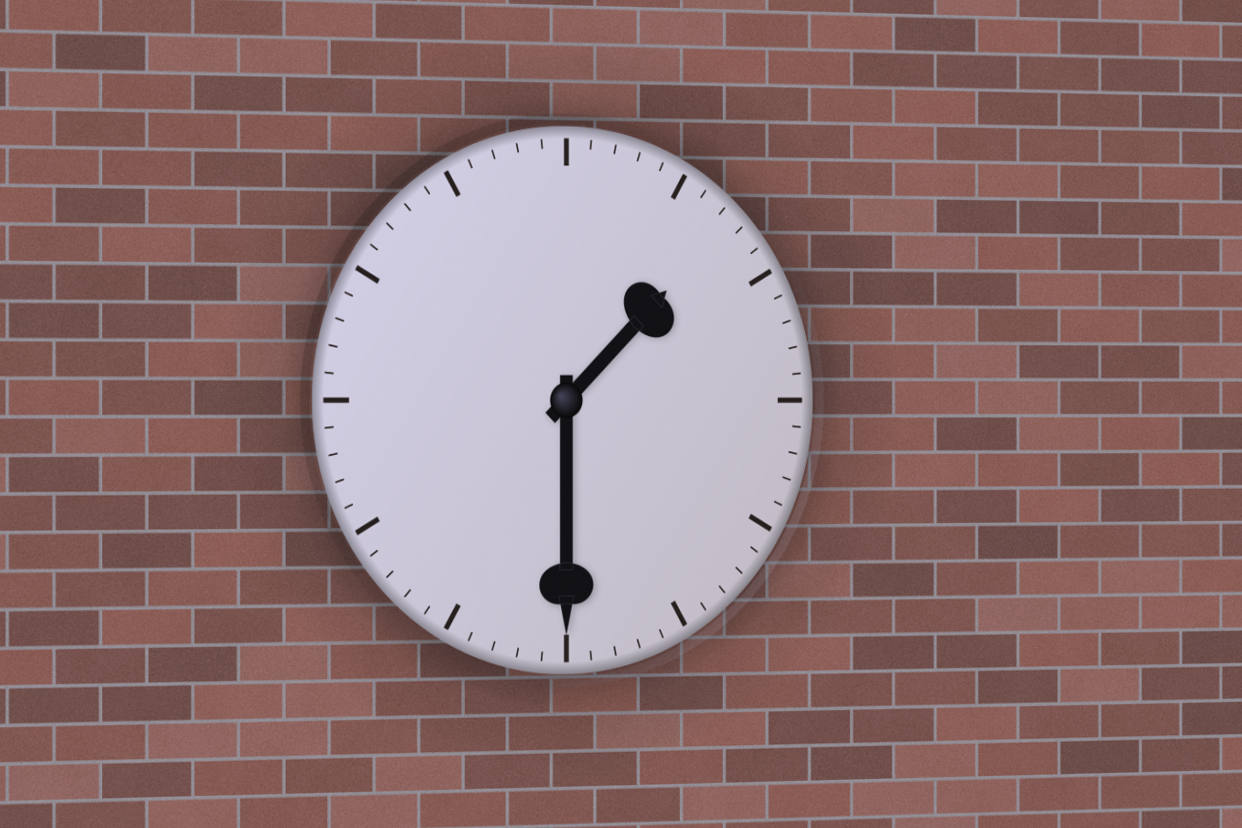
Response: 1:30
